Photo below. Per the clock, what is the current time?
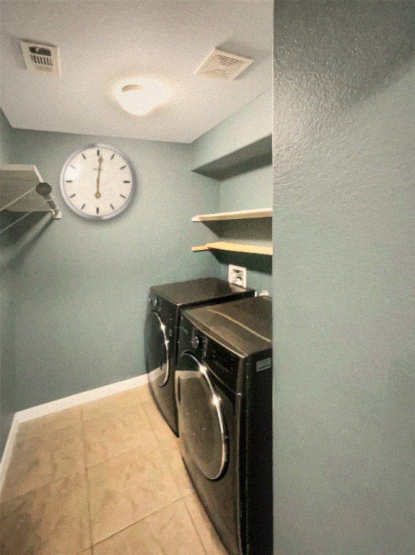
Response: 6:01
